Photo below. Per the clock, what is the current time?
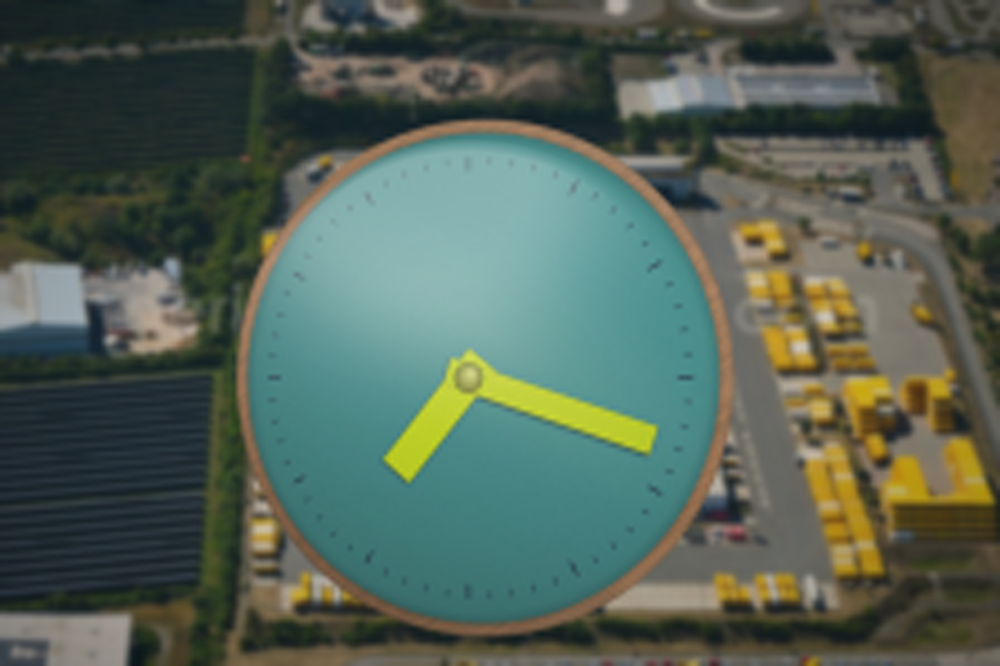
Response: 7:18
